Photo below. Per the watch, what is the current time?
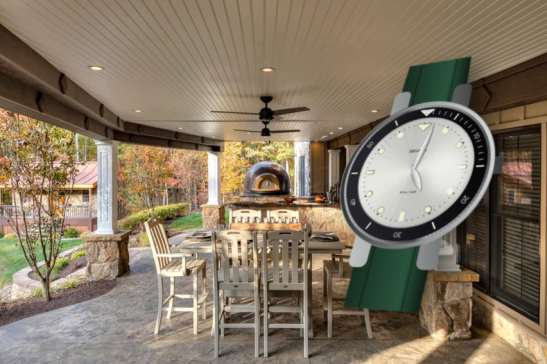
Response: 5:02
